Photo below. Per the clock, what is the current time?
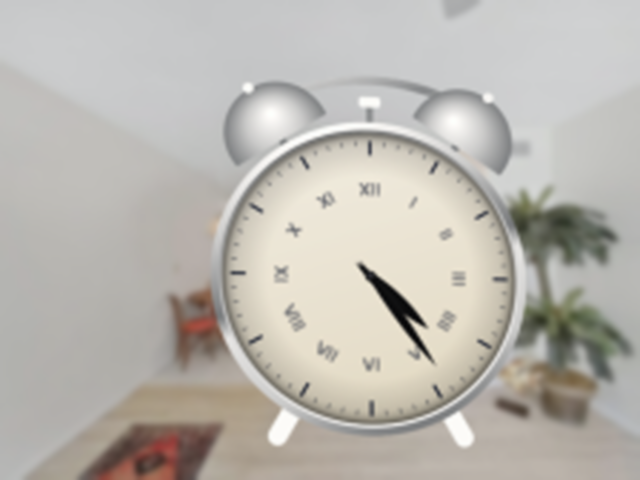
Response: 4:24
